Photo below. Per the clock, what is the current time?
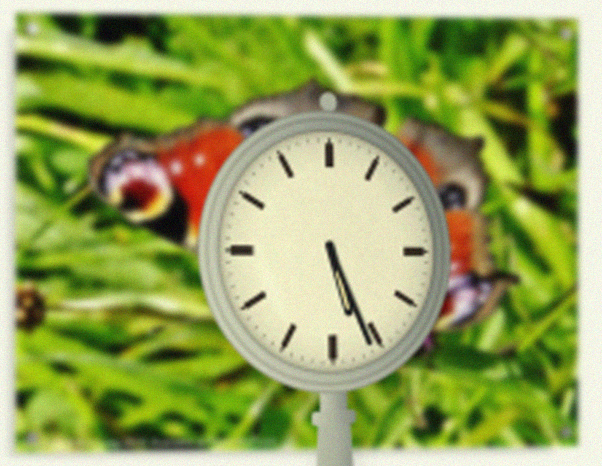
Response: 5:26
